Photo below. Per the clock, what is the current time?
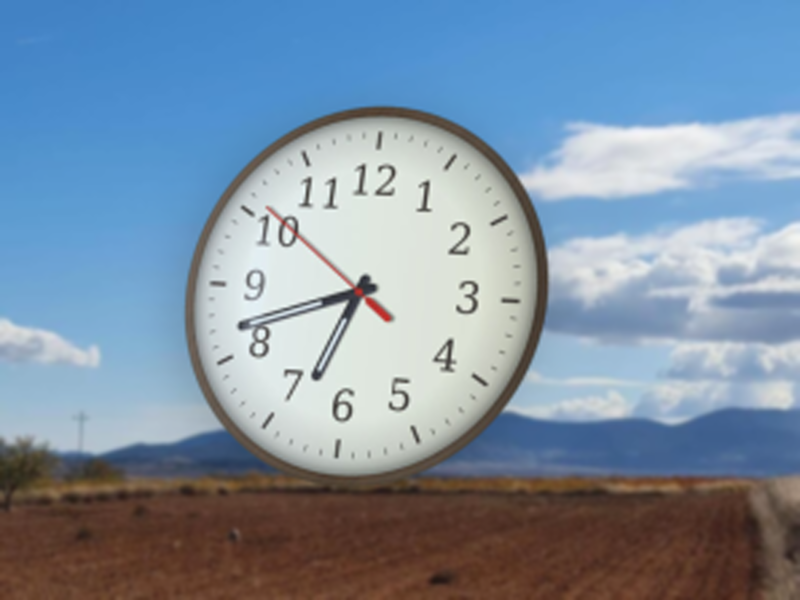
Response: 6:41:51
